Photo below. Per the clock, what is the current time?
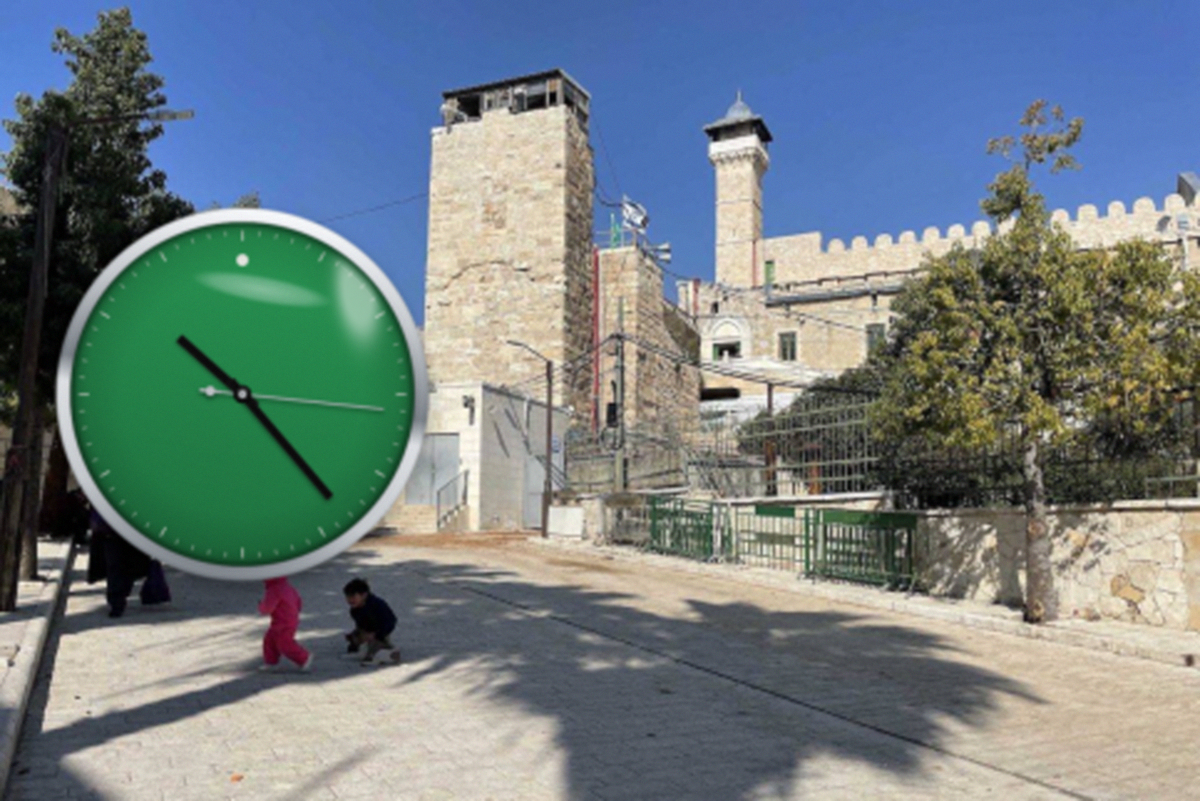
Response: 10:23:16
